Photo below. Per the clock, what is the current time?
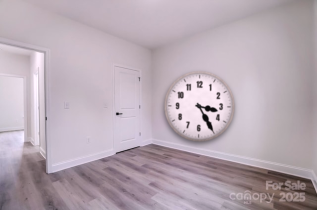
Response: 3:25
